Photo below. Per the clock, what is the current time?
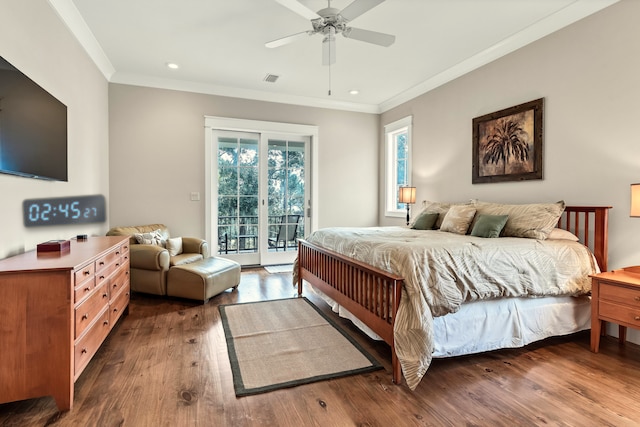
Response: 2:45
